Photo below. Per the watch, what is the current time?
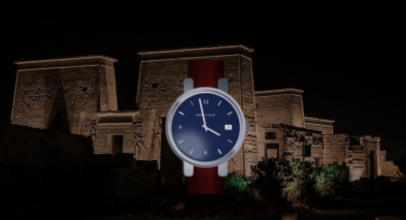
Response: 3:58
